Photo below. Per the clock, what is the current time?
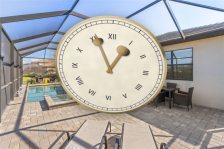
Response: 12:56
